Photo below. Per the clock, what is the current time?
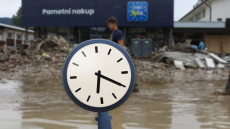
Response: 6:20
